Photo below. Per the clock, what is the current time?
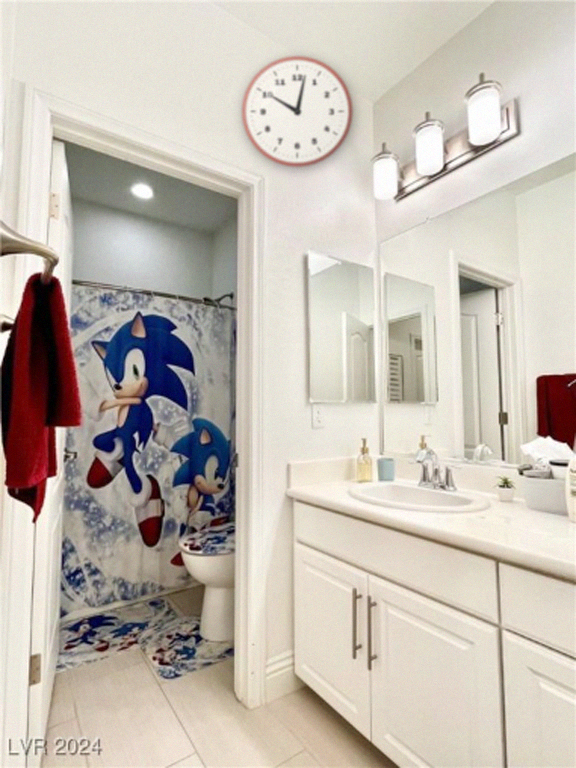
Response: 10:02
